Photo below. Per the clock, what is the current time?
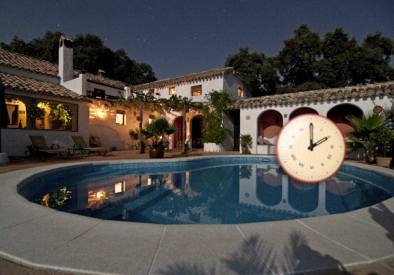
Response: 2:00
